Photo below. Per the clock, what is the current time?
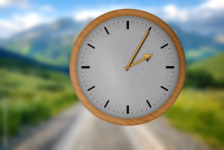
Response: 2:05
